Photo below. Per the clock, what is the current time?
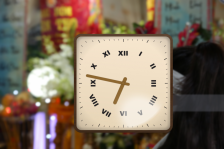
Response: 6:47
